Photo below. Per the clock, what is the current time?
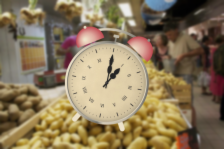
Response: 1:00
